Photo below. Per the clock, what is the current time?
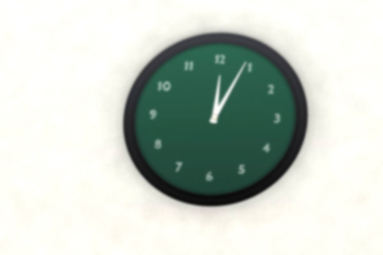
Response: 12:04
